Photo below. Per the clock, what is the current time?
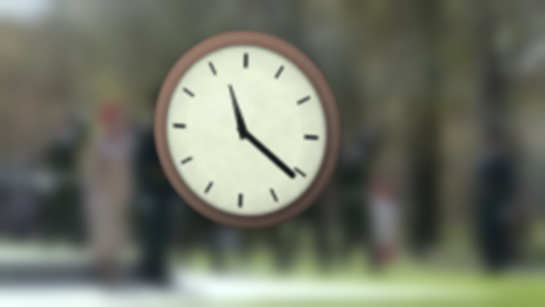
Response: 11:21
